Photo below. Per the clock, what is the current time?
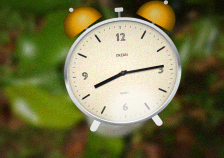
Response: 8:14
